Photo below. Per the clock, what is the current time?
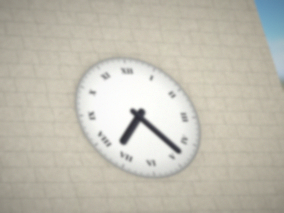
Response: 7:23
